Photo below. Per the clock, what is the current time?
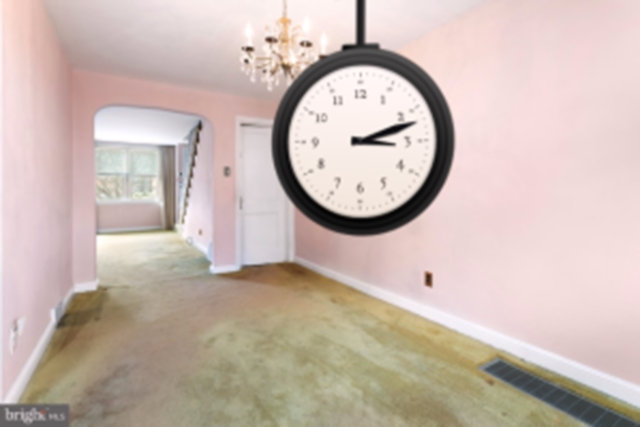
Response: 3:12
